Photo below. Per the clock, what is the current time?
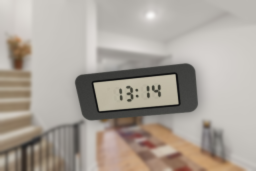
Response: 13:14
